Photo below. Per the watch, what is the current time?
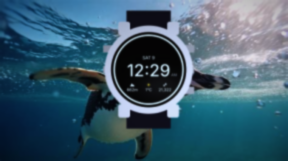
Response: 12:29
